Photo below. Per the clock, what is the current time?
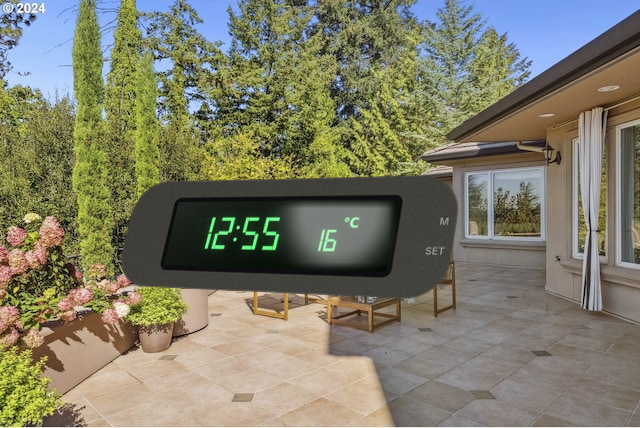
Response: 12:55
